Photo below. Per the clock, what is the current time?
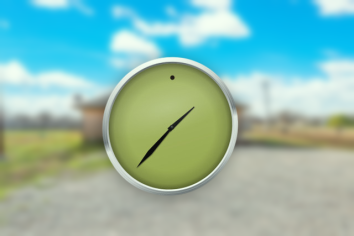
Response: 1:37
